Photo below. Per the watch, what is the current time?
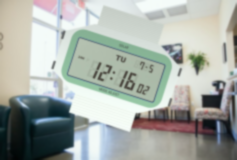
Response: 12:16
